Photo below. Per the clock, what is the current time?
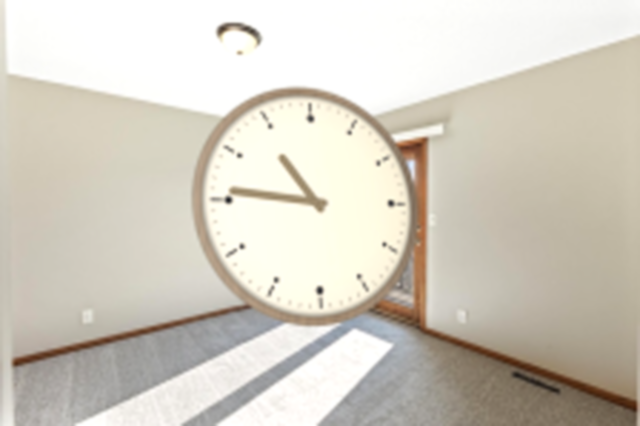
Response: 10:46
